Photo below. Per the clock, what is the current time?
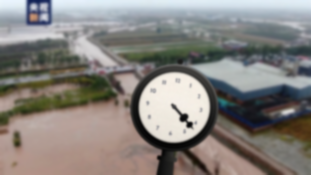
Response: 4:22
